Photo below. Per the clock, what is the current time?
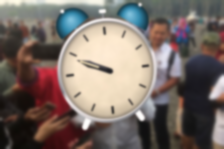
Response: 9:49
